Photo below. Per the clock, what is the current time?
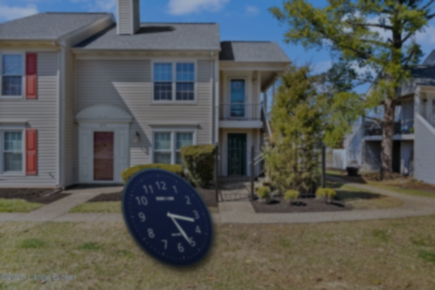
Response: 3:26
